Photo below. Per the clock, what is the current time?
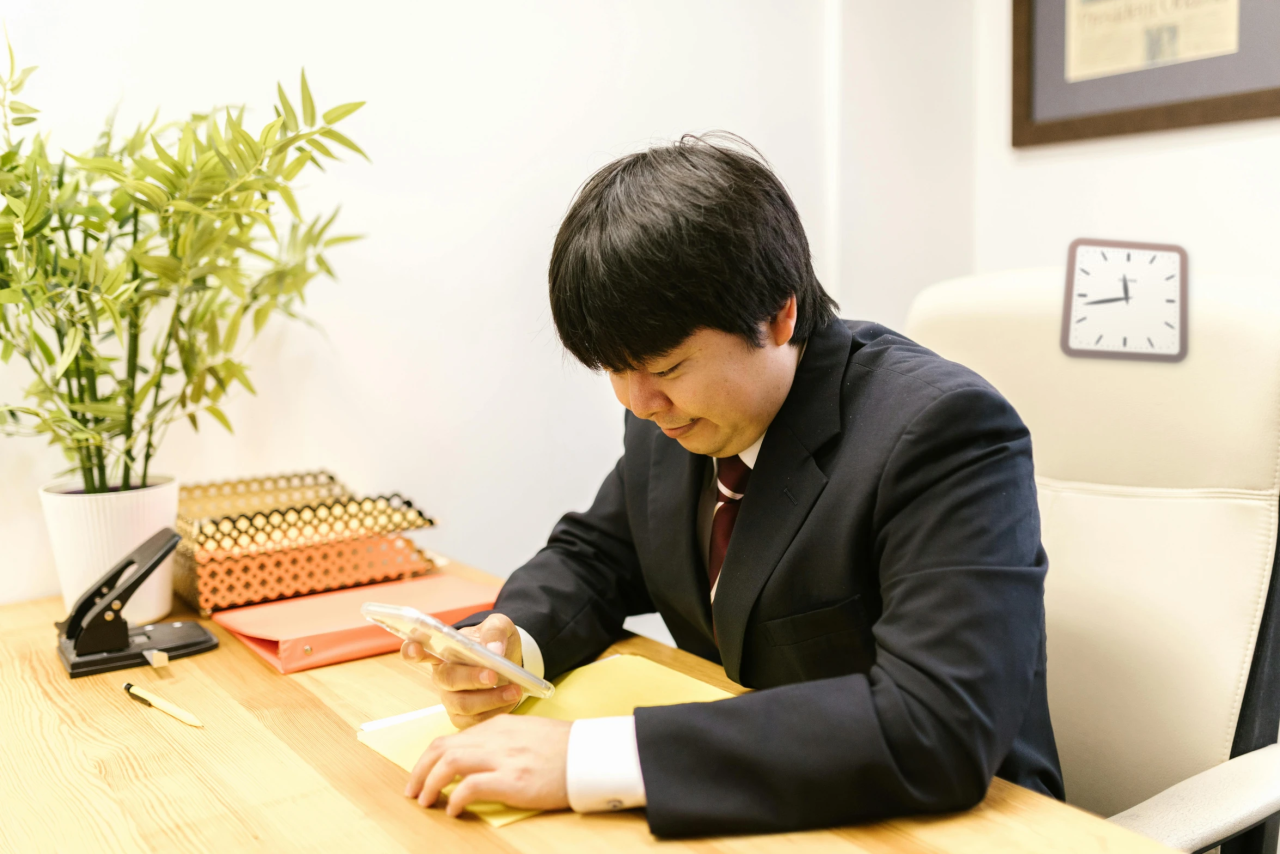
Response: 11:43
